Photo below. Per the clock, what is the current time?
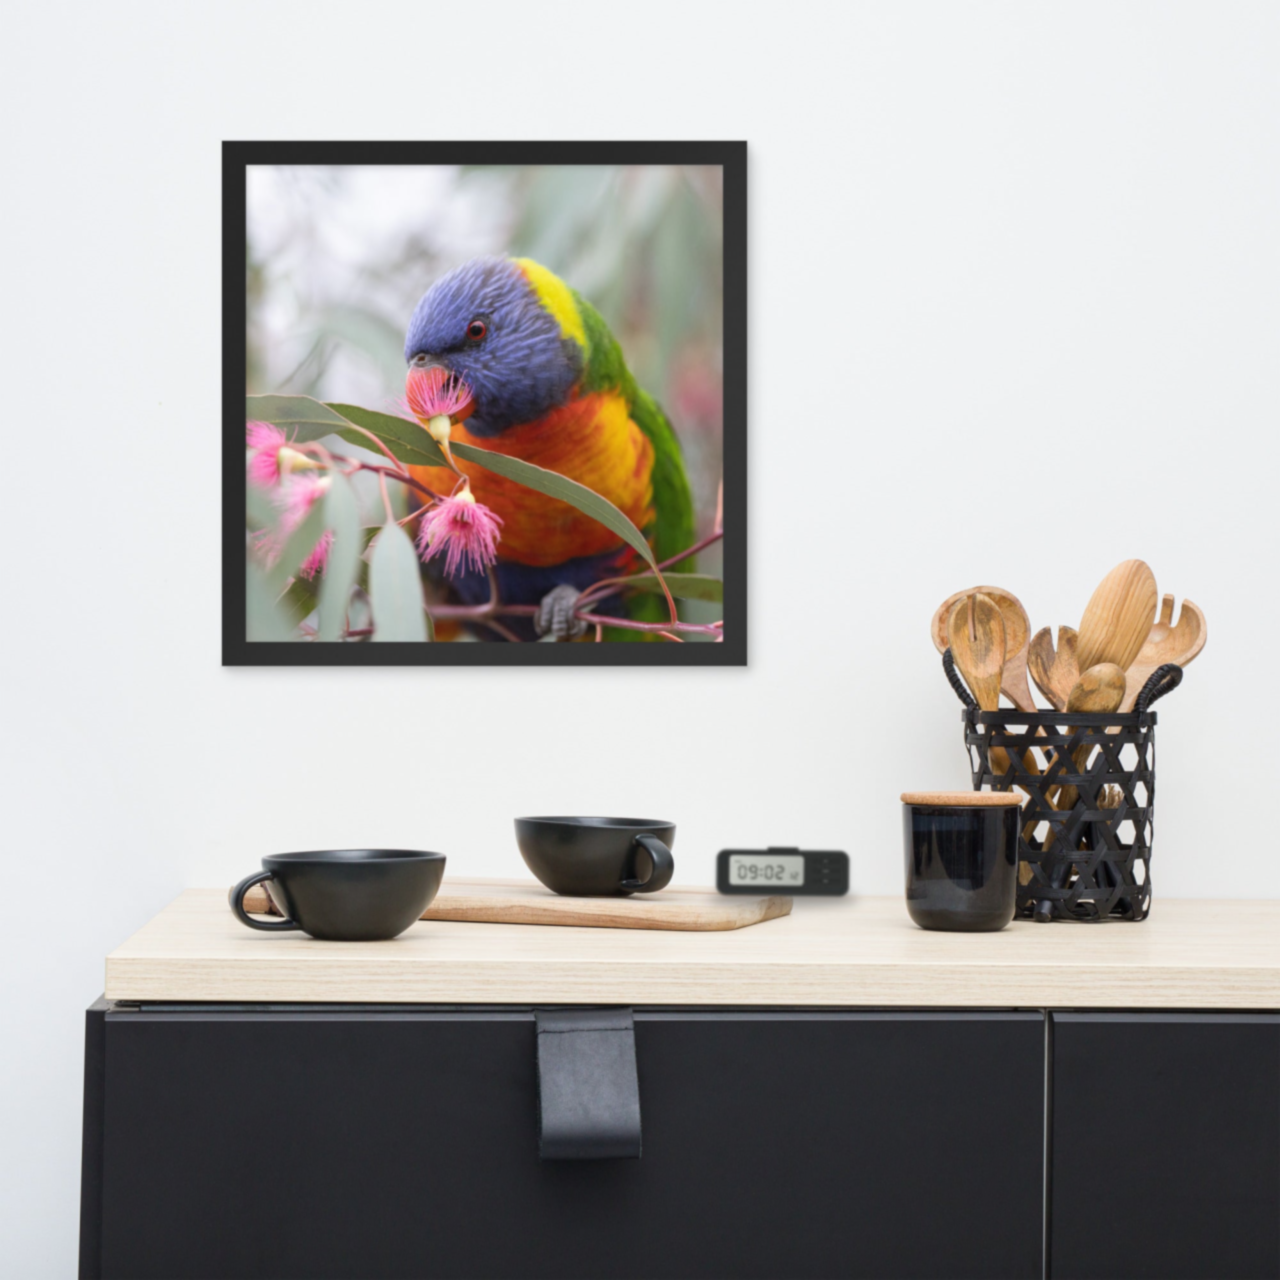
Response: 9:02
